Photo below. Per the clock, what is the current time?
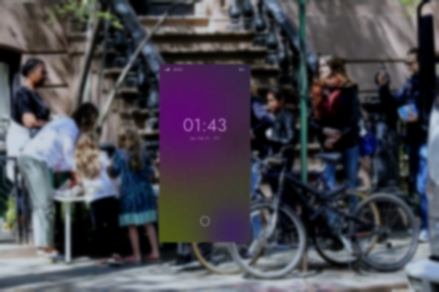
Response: 1:43
